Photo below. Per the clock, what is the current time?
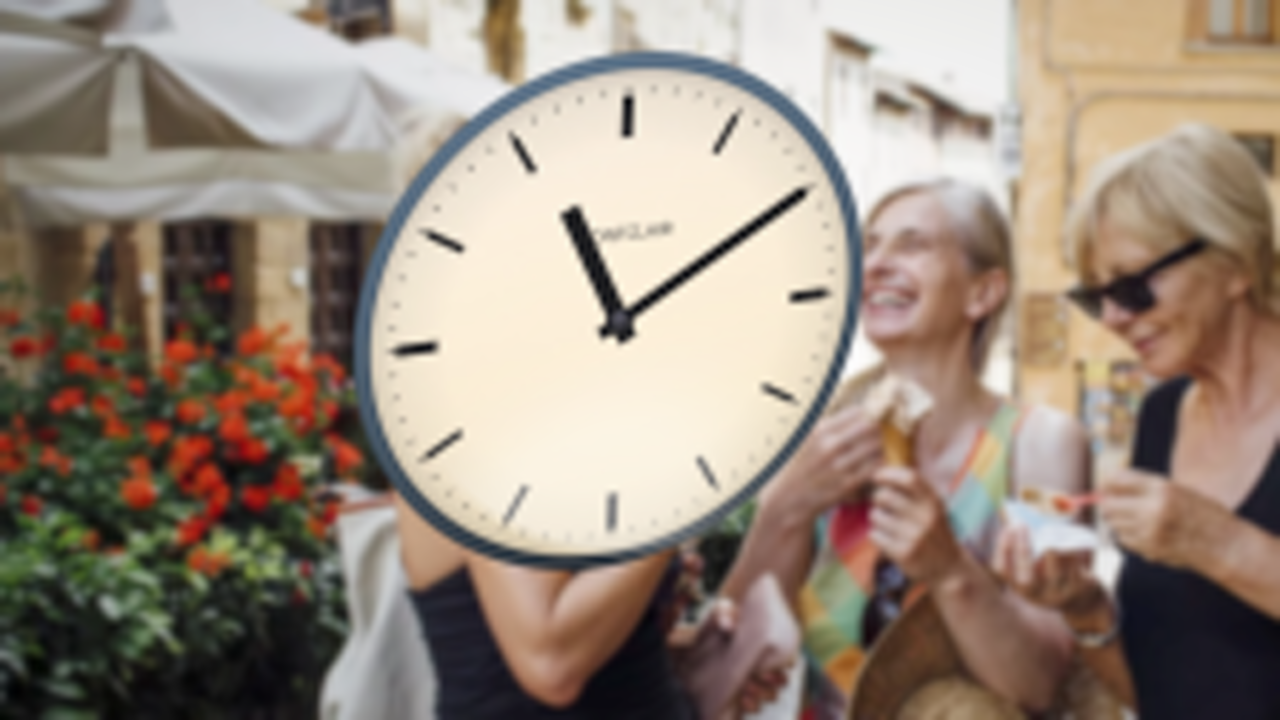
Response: 11:10
